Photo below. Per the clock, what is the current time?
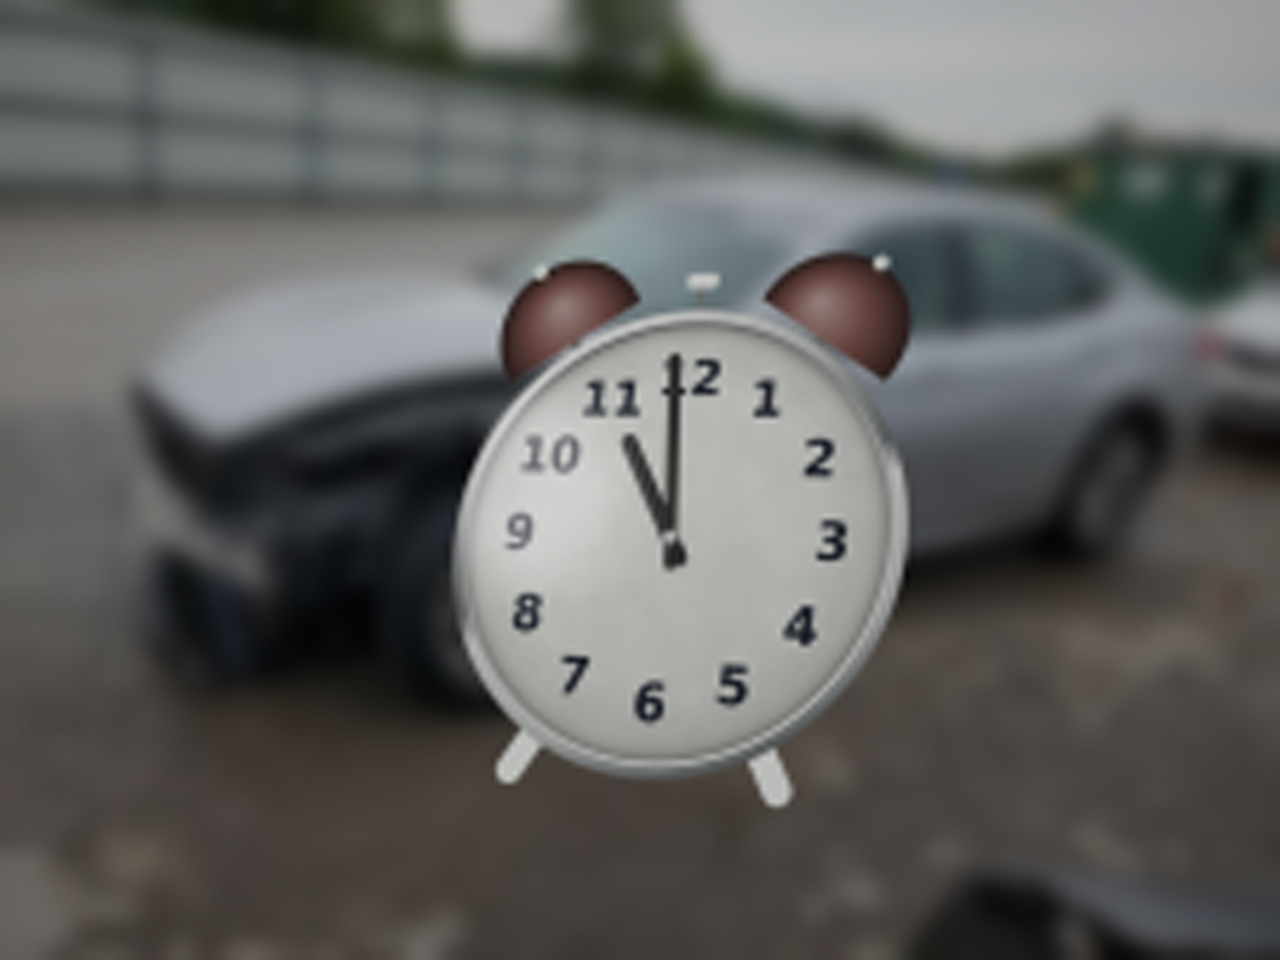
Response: 10:59
